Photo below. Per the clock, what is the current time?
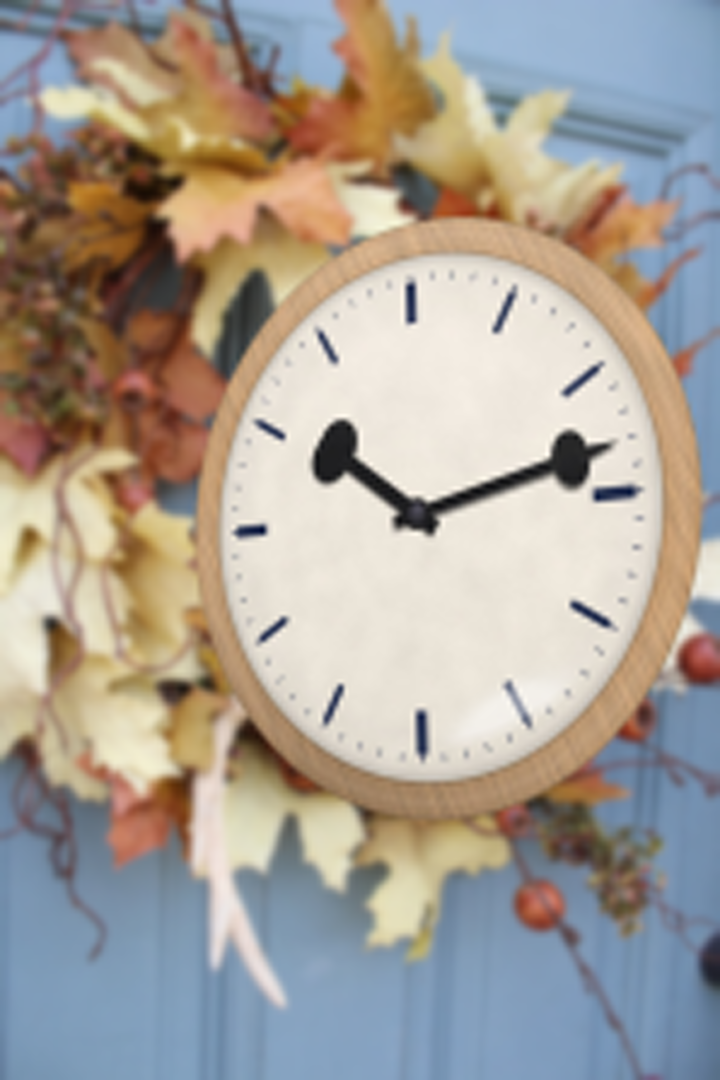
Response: 10:13
